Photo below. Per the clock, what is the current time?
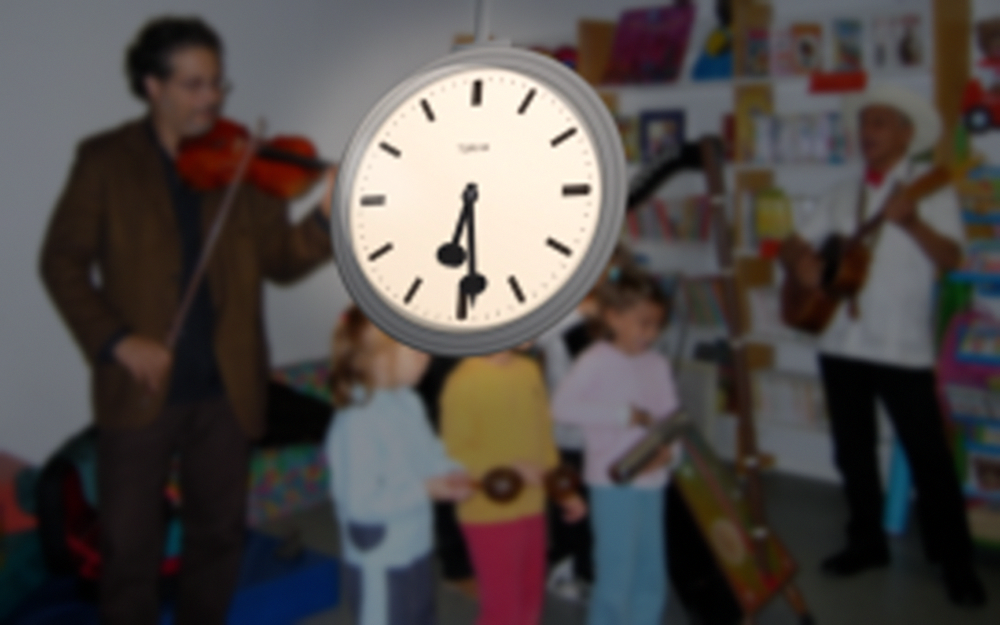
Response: 6:29
